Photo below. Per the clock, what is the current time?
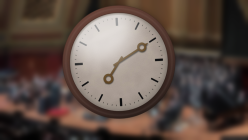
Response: 7:10
